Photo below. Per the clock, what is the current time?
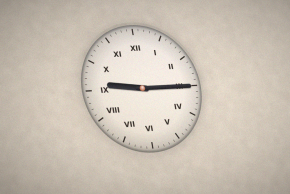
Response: 9:15
